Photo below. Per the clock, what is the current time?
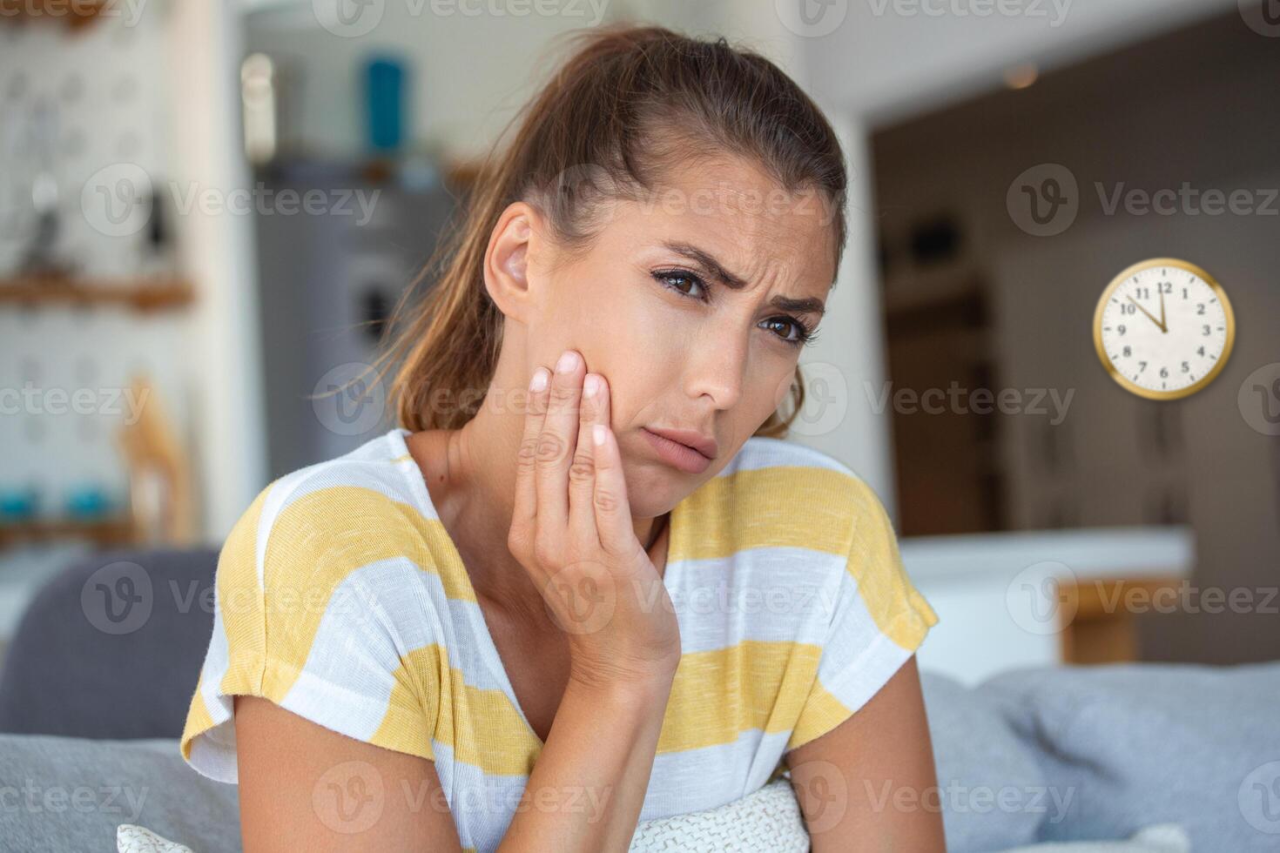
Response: 11:52
